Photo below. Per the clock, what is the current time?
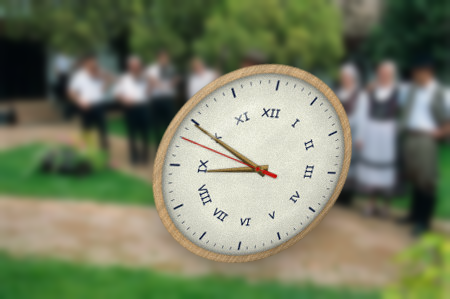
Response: 8:49:48
